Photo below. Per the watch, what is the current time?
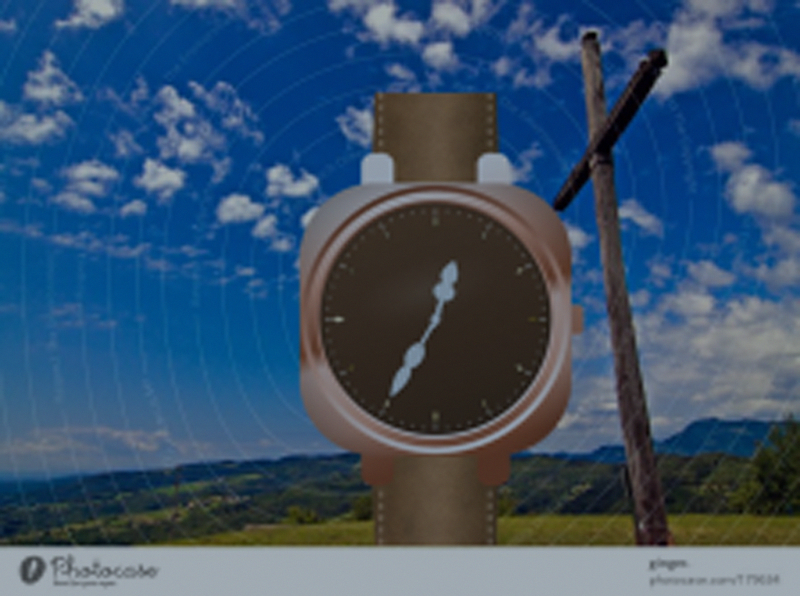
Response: 12:35
